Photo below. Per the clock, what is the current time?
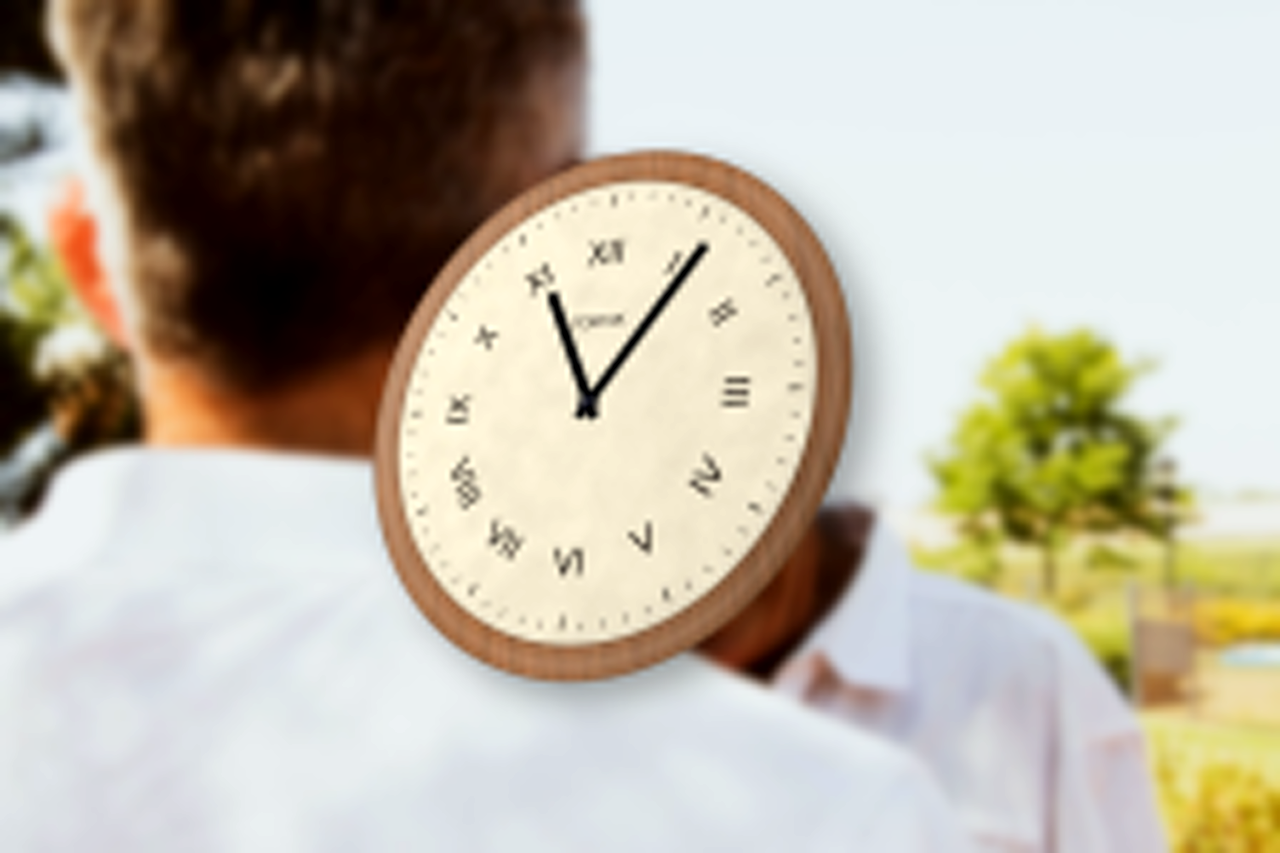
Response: 11:06
